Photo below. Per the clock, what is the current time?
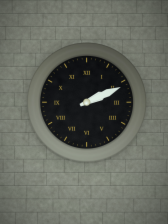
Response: 2:11
